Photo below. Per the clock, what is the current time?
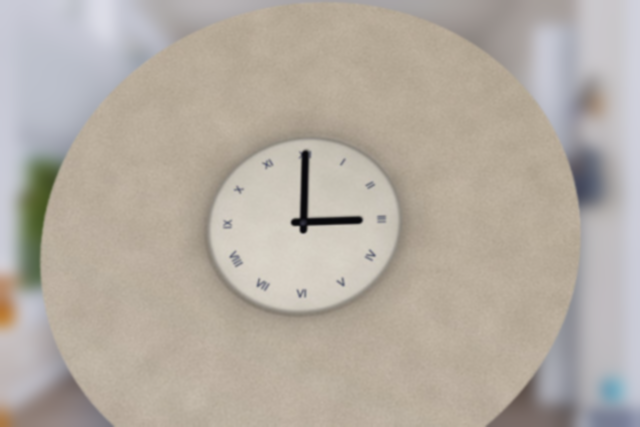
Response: 3:00
